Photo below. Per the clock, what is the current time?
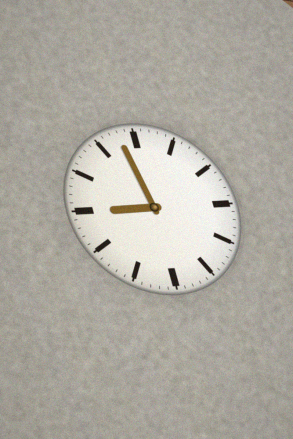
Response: 8:58
